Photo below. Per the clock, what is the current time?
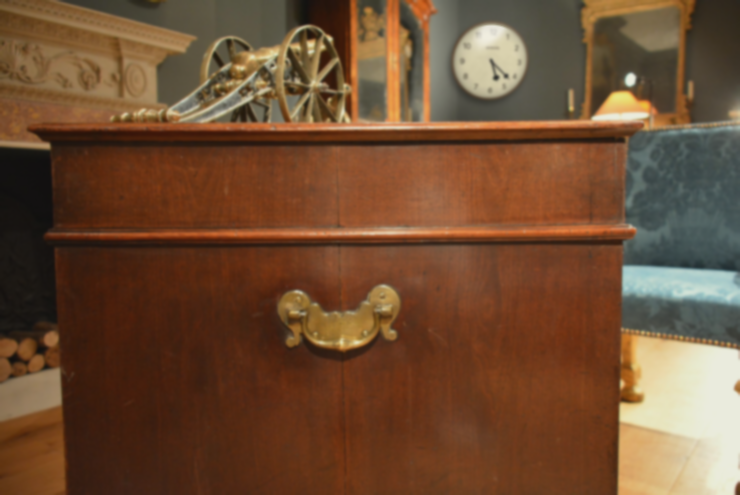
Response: 5:22
